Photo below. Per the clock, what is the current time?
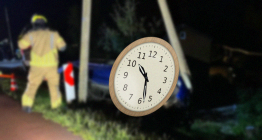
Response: 10:28
